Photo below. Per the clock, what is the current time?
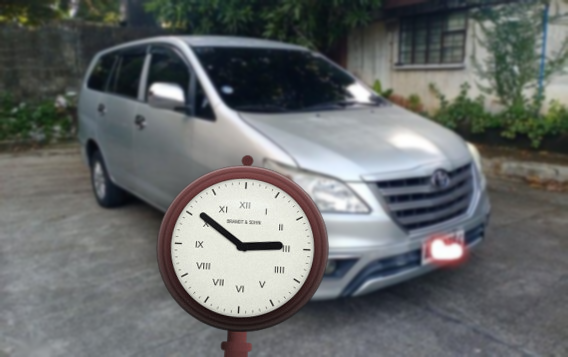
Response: 2:51
